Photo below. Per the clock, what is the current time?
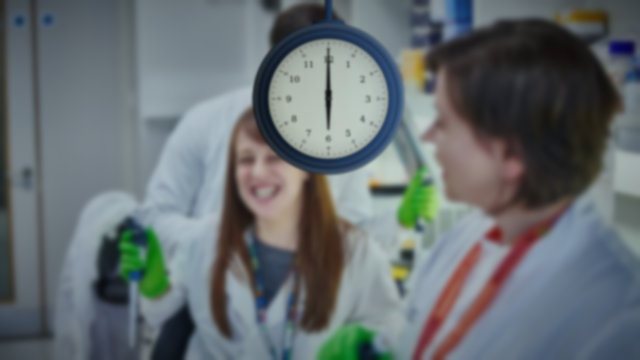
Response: 6:00
